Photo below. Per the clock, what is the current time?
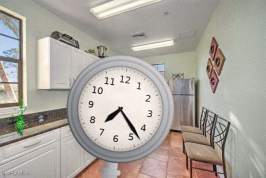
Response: 7:23
